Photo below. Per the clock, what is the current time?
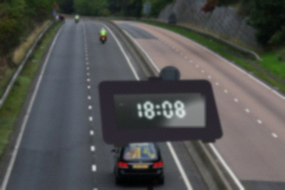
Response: 18:08
